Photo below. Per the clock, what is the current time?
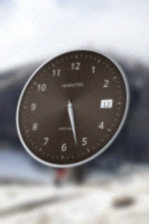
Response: 5:27
